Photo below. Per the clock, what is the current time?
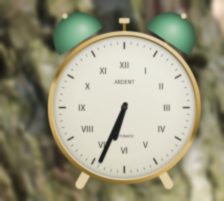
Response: 6:34
